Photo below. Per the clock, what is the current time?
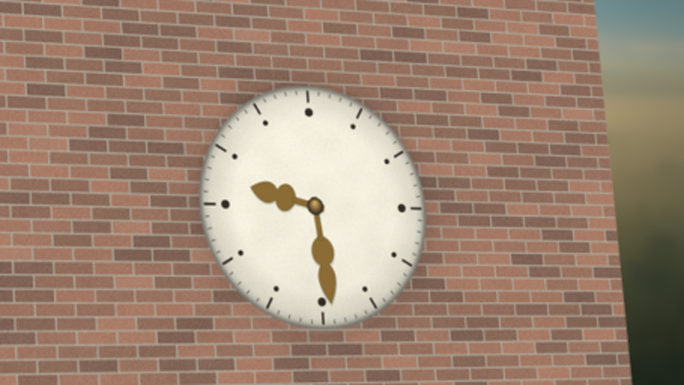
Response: 9:29
